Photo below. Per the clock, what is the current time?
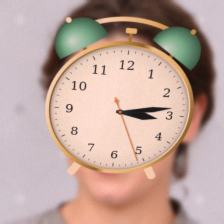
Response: 3:13:26
